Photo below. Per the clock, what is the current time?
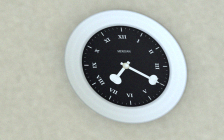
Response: 7:20
